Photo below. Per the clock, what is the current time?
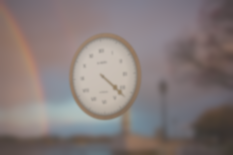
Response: 4:22
